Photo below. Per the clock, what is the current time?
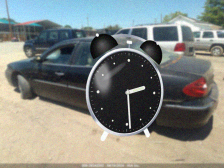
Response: 2:29
